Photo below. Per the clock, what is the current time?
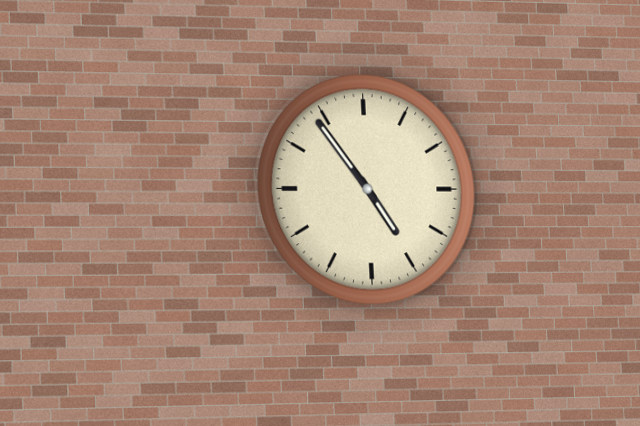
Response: 4:54
